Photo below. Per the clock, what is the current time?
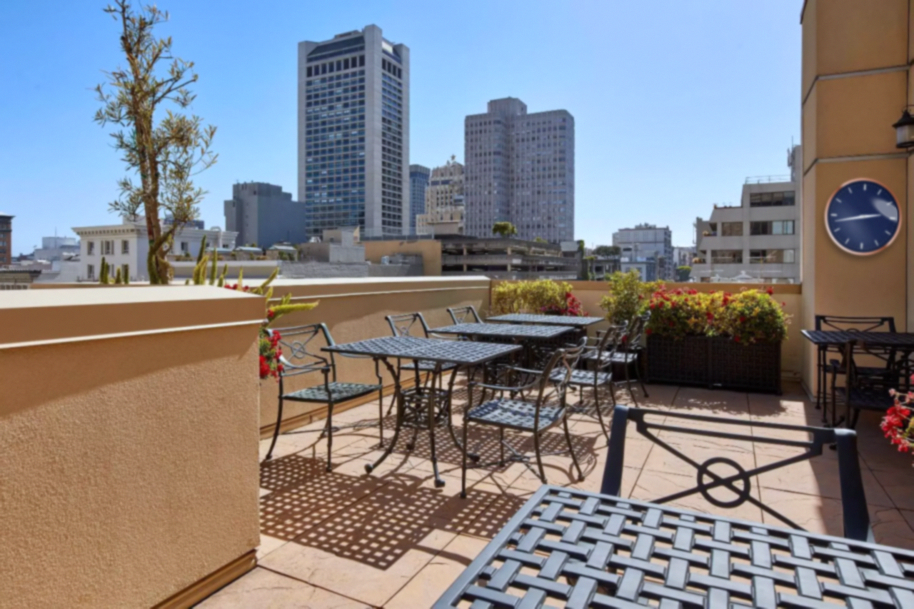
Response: 2:43
